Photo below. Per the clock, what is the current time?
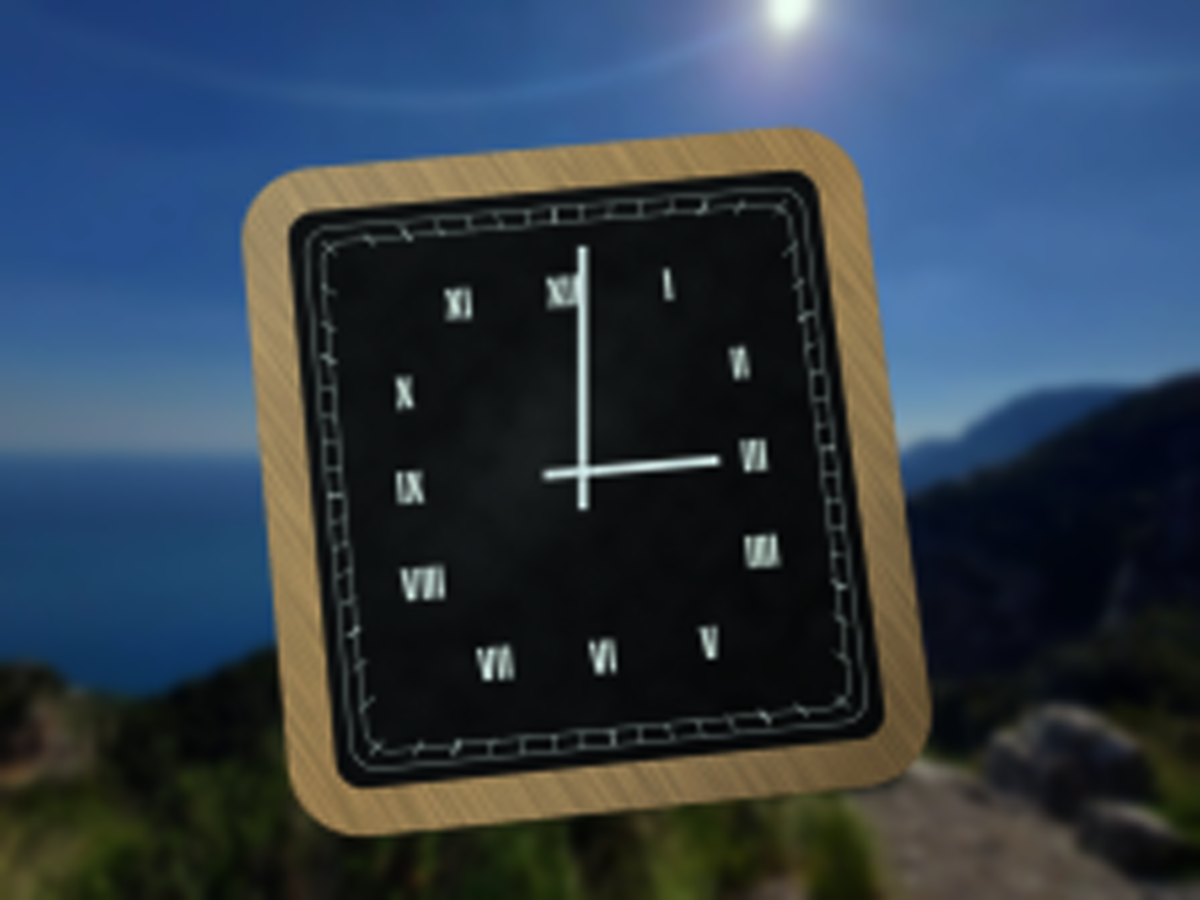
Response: 3:01
